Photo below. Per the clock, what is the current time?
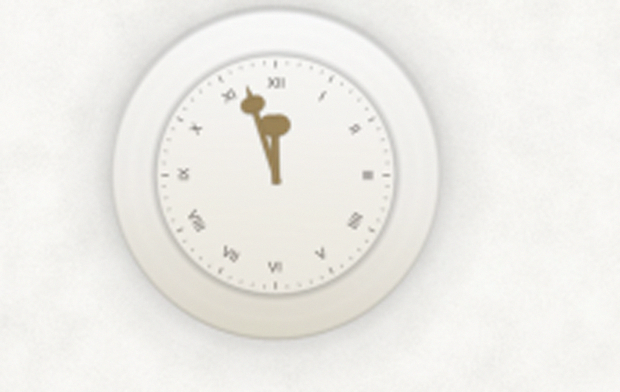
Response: 11:57
